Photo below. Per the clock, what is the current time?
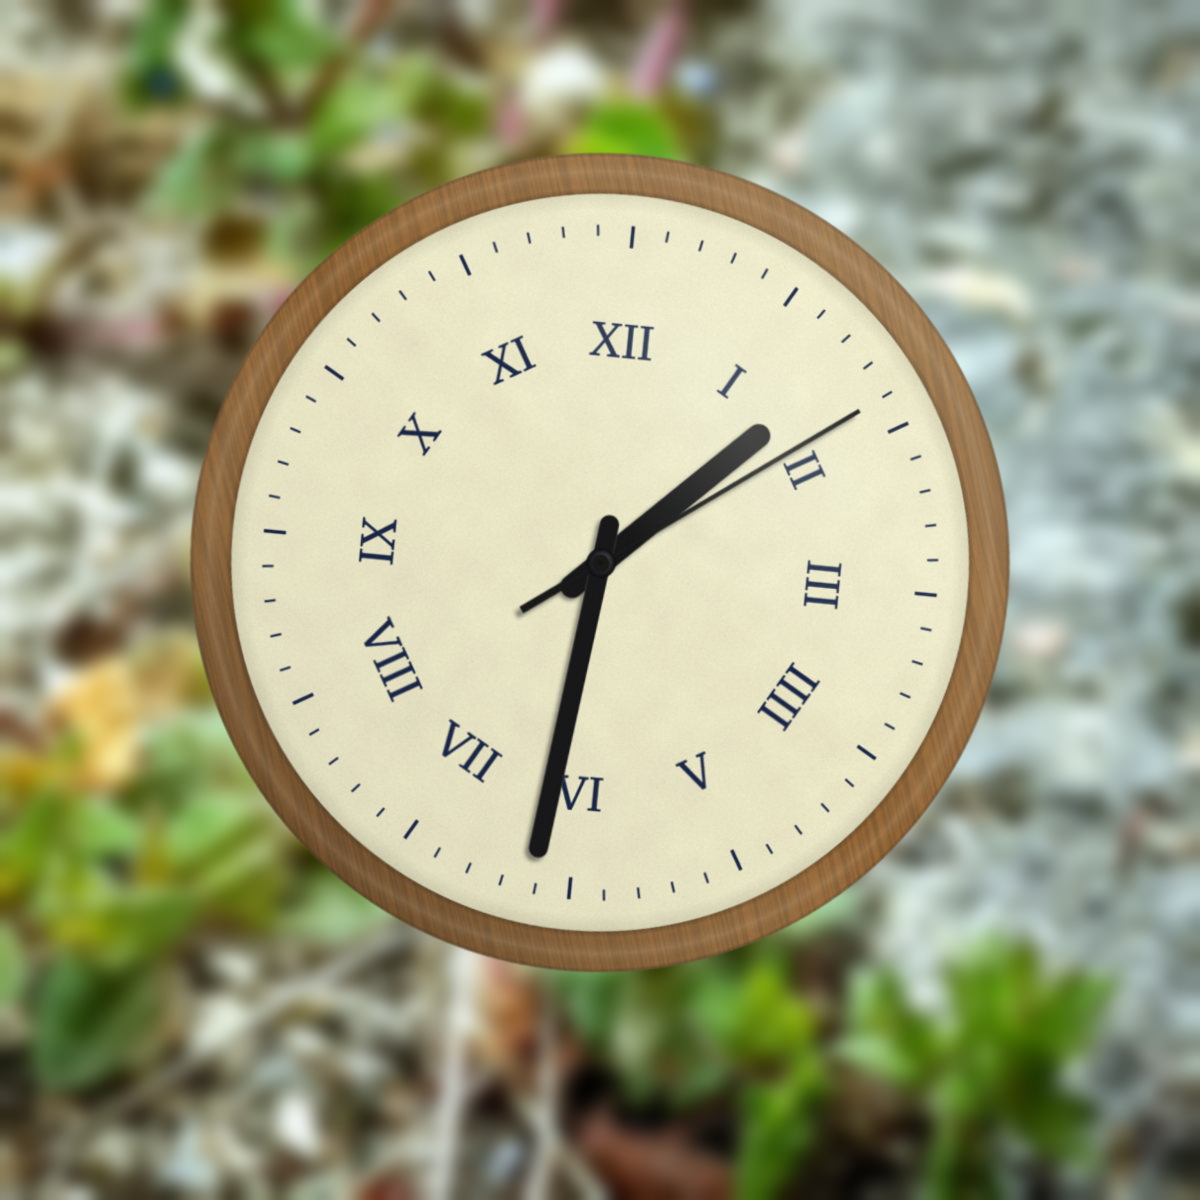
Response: 1:31:09
